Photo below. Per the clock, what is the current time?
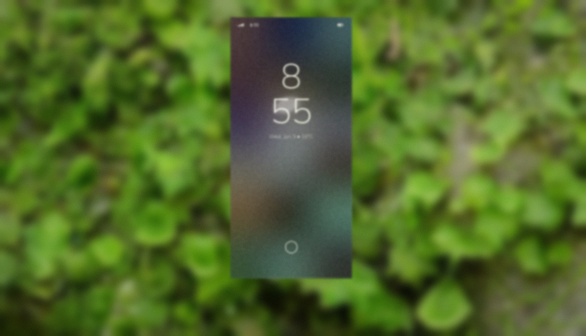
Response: 8:55
